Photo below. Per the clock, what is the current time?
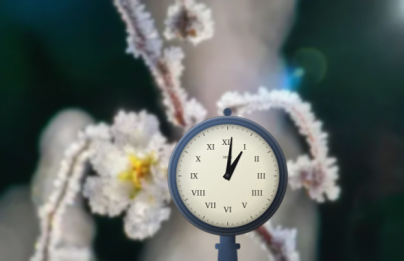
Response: 1:01
